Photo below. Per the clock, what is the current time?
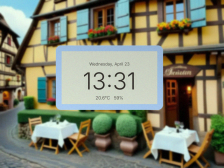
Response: 13:31
